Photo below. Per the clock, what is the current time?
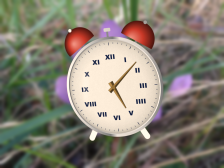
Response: 5:08
